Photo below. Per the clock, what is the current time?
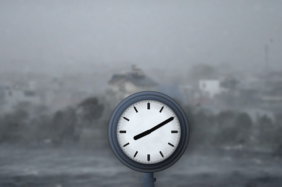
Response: 8:10
